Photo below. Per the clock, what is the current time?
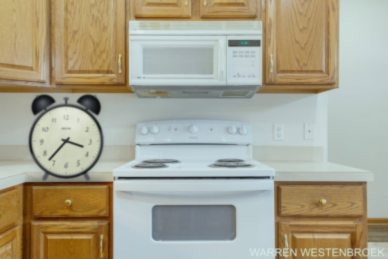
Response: 3:37
